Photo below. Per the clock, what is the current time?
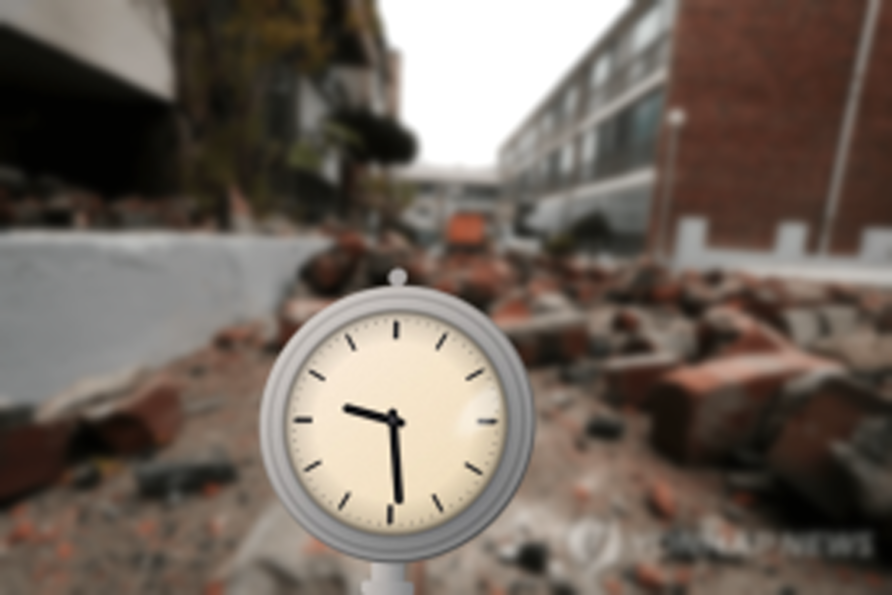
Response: 9:29
